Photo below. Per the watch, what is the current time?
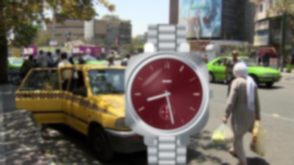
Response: 8:28
